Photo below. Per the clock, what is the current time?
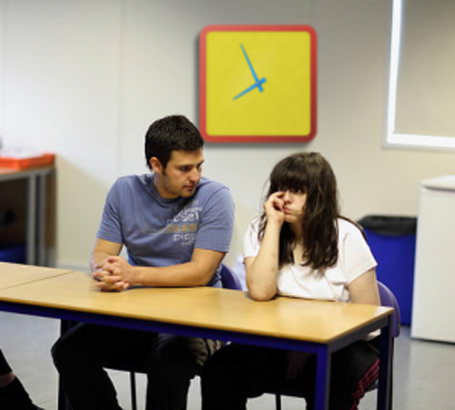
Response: 7:56
